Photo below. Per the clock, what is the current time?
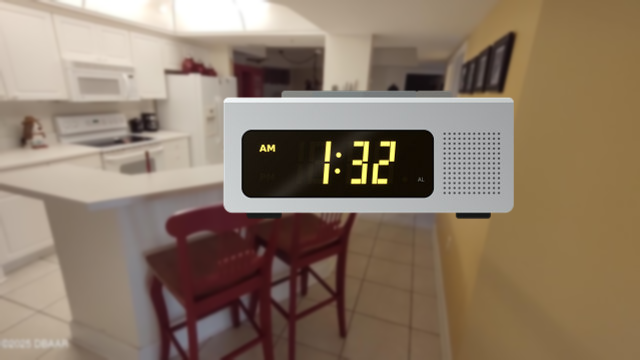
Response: 1:32
